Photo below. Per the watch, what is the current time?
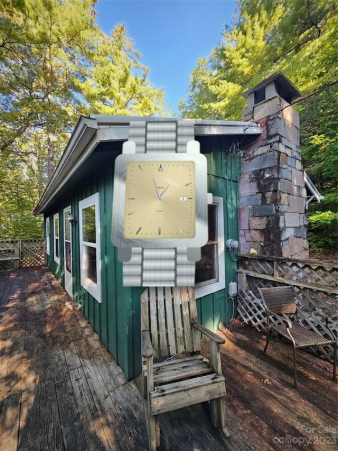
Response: 12:57
